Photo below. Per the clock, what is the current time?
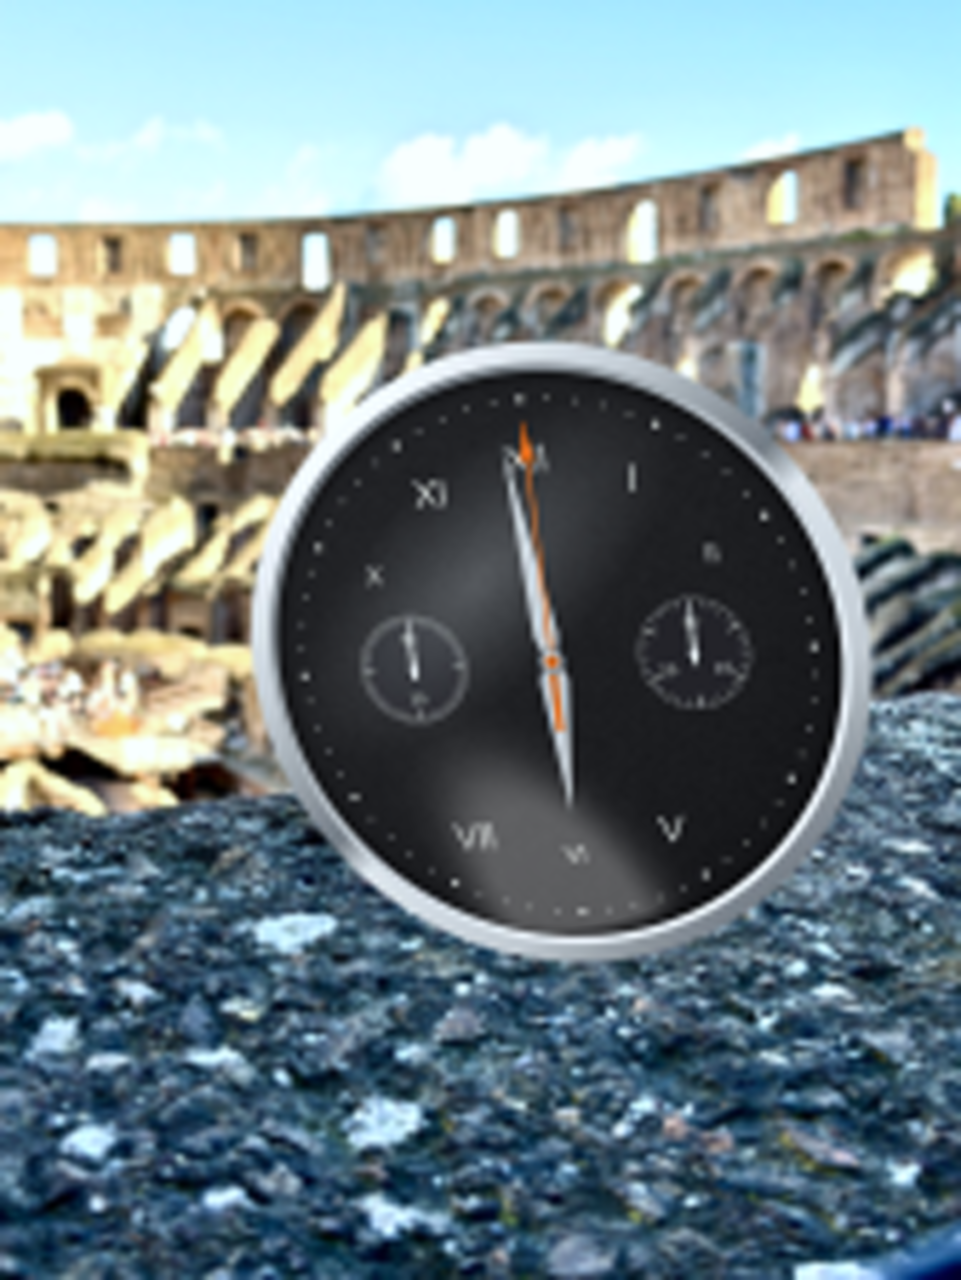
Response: 5:59
